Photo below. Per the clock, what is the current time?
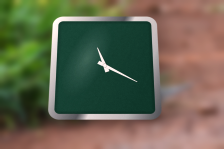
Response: 11:20
